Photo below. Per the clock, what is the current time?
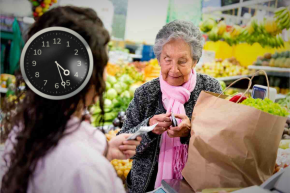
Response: 4:27
